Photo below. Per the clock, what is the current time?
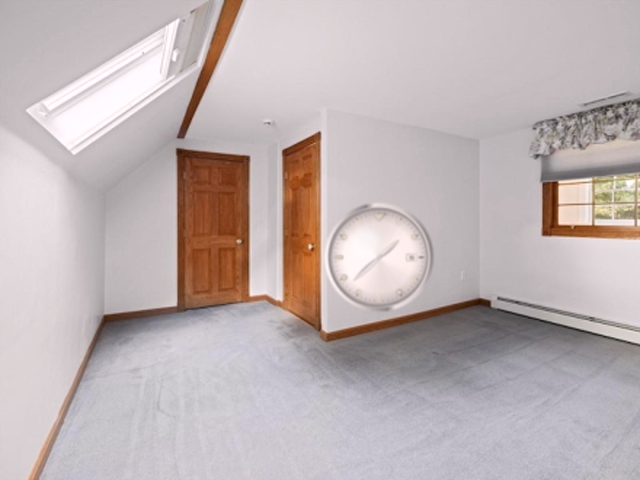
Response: 1:38
